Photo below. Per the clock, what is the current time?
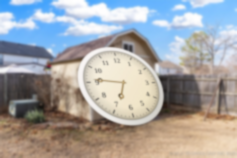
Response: 6:46
